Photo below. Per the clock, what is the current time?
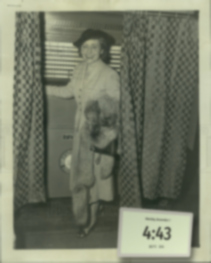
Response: 4:43
